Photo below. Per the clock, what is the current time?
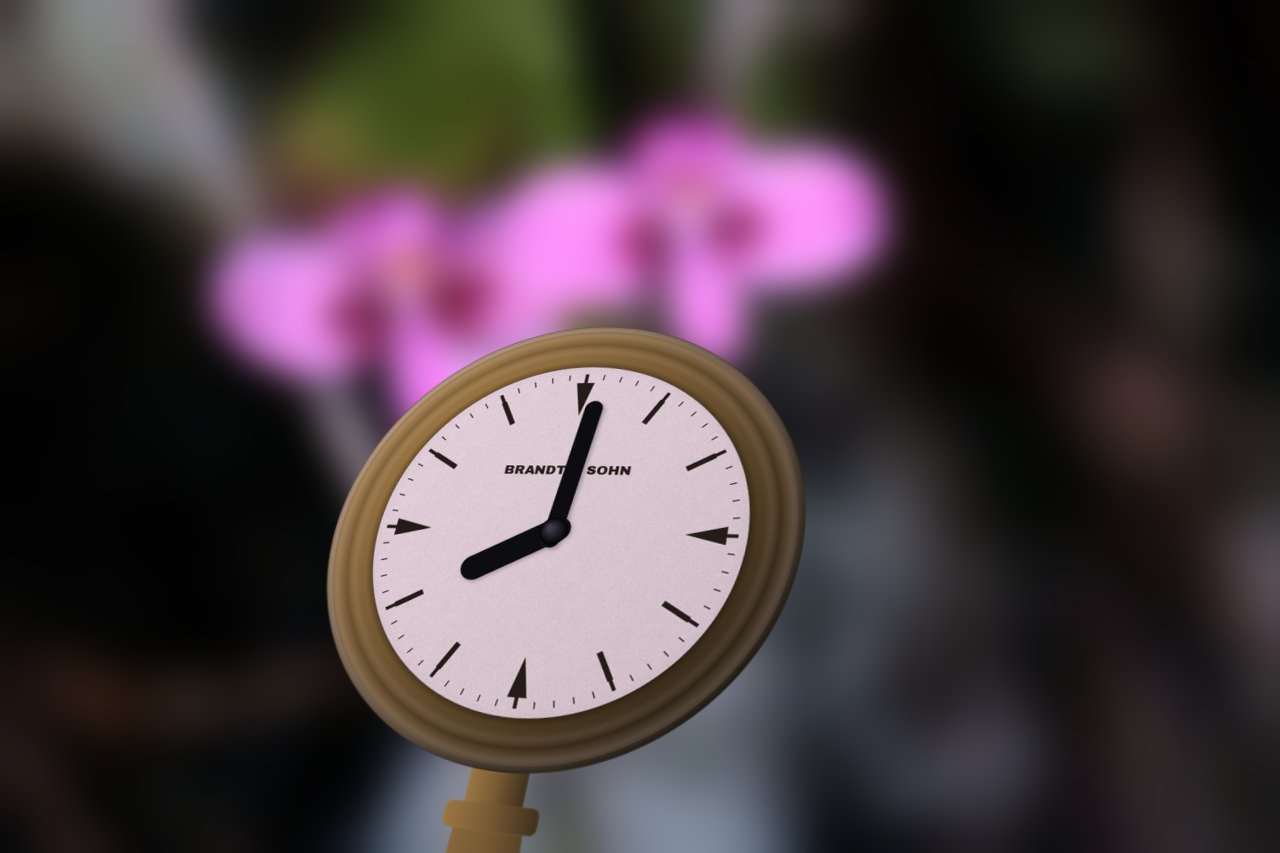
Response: 8:01
